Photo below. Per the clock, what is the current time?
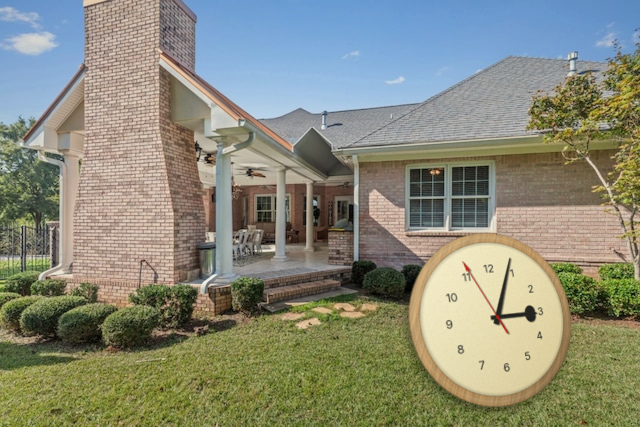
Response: 3:03:56
